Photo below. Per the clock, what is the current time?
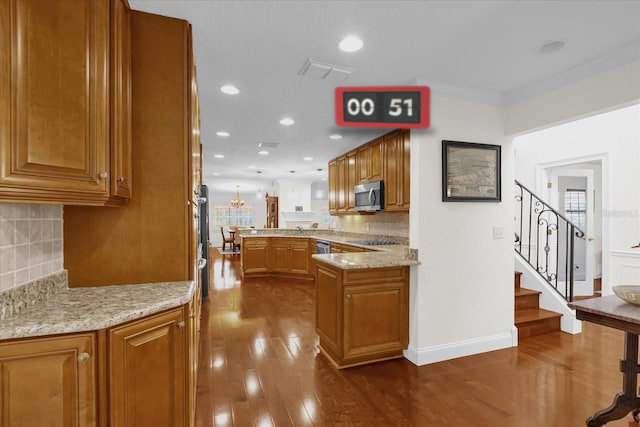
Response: 0:51
